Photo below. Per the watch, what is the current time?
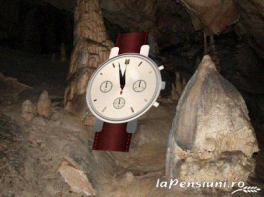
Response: 11:57
